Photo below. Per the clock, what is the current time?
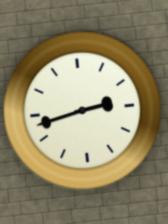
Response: 2:43
